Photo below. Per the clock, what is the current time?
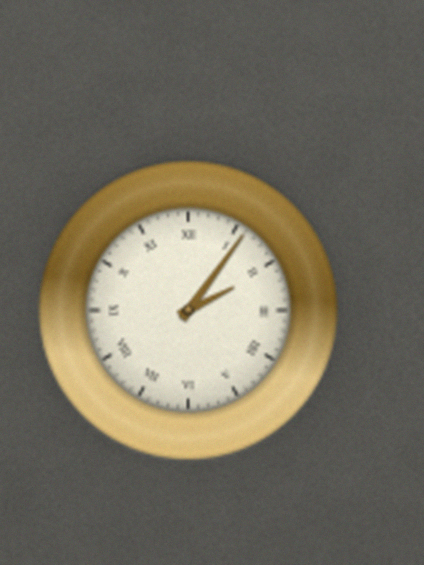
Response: 2:06
